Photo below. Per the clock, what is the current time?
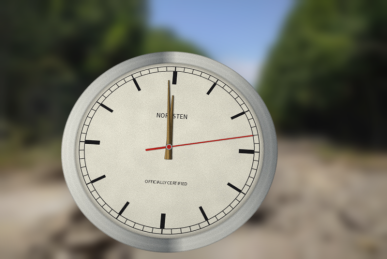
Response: 11:59:13
